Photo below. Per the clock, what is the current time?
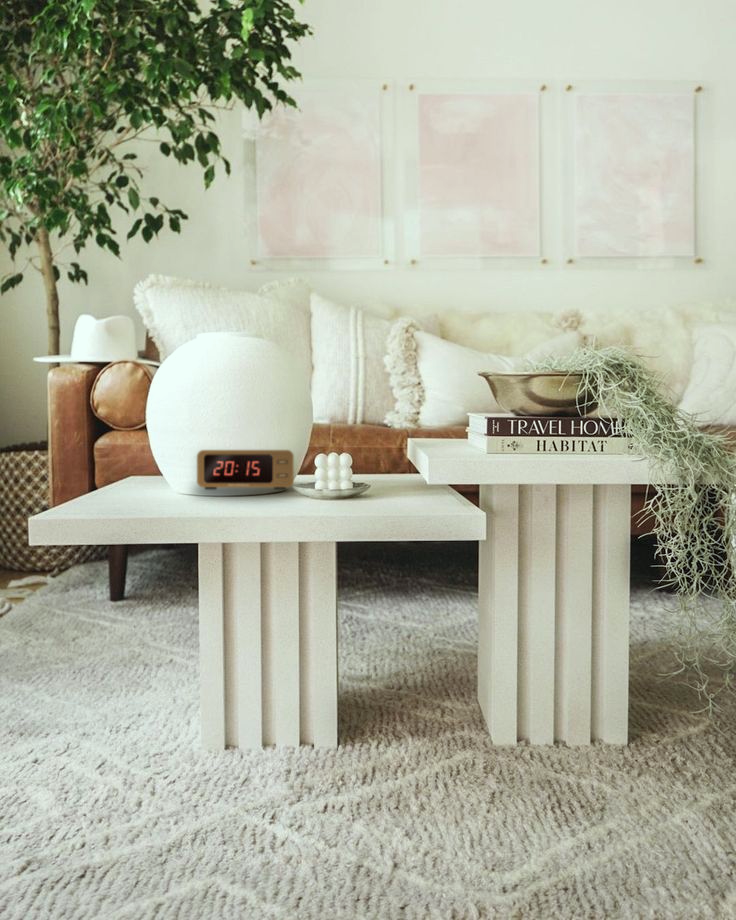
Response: 20:15
